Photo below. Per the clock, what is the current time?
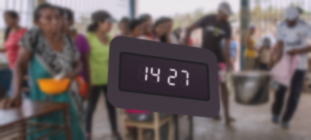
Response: 14:27
